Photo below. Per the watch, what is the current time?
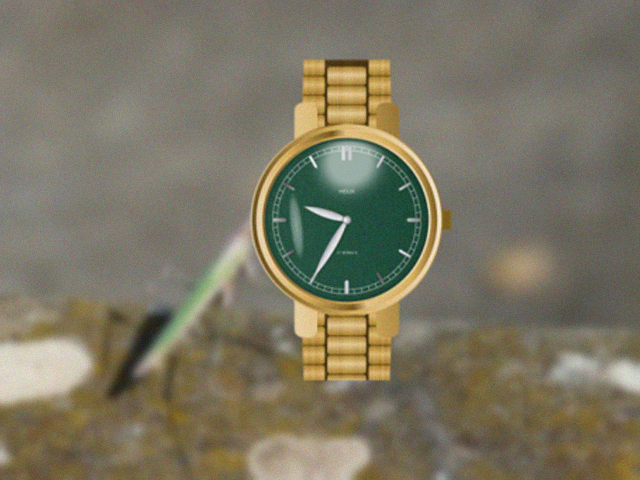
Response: 9:35
